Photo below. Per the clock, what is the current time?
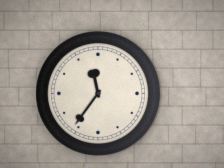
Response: 11:36
